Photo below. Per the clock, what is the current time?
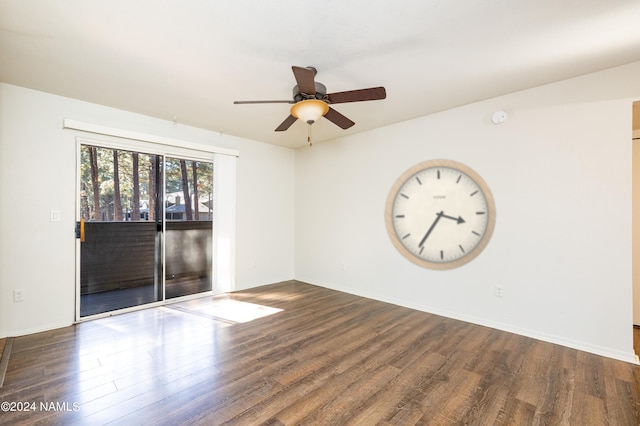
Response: 3:36
